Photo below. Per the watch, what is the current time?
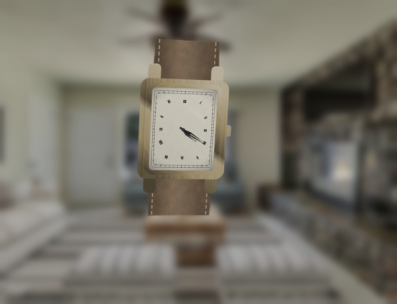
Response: 4:20
